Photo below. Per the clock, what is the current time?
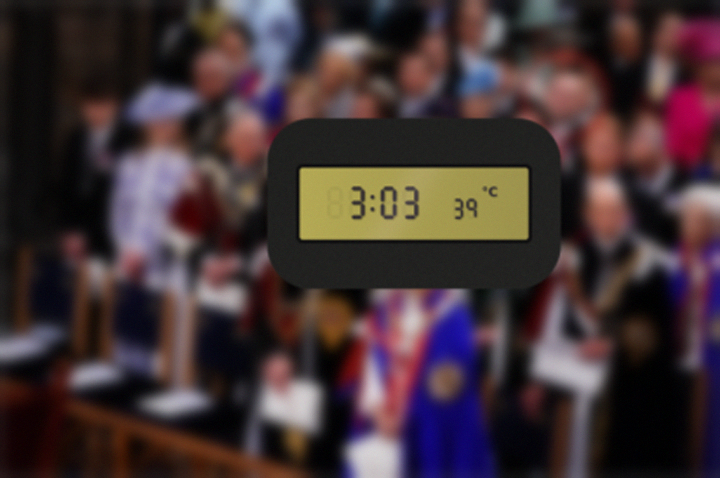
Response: 3:03
